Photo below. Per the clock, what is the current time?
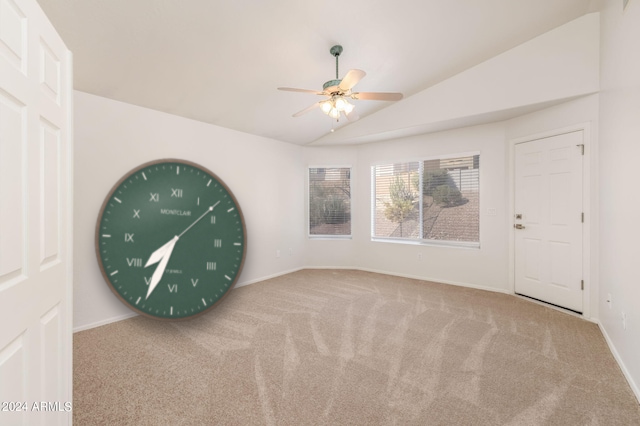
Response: 7:34:08
